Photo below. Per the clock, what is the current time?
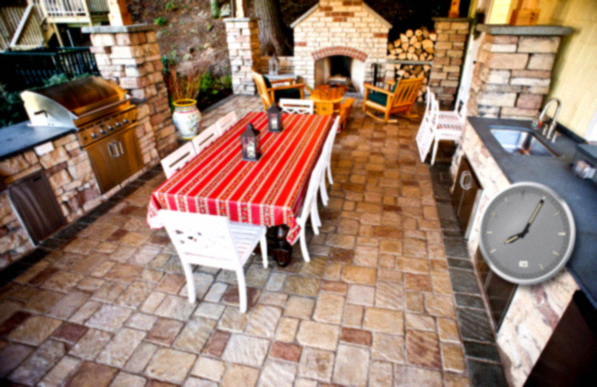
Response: 8:05
